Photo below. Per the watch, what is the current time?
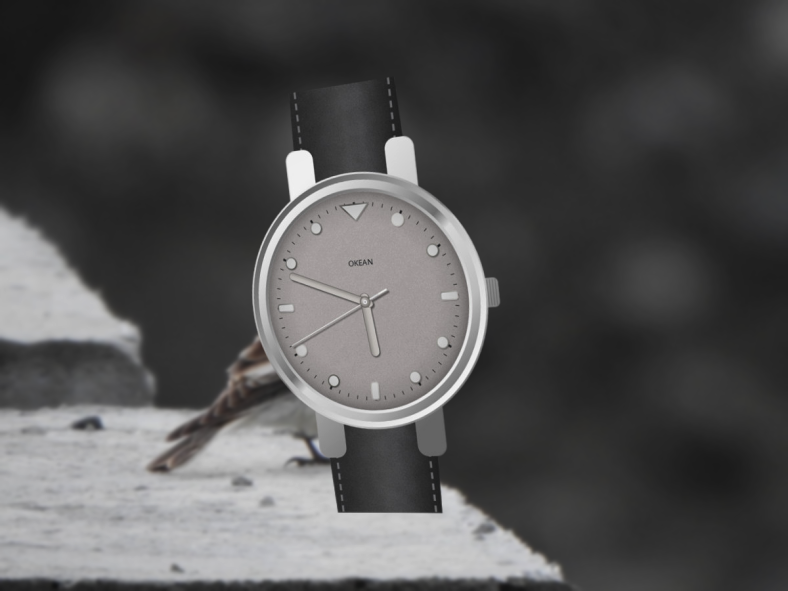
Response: 5:48:41
